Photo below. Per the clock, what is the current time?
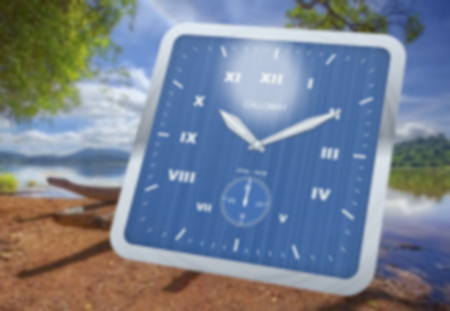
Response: 10:10
